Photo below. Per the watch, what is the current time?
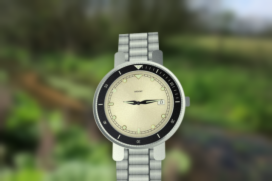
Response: 9:14
